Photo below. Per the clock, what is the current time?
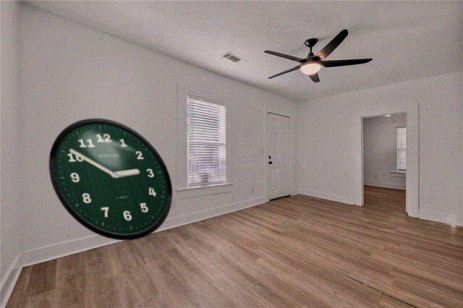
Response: 2:51
